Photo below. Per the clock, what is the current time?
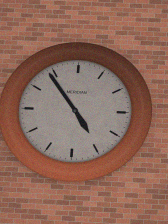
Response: 4:54
